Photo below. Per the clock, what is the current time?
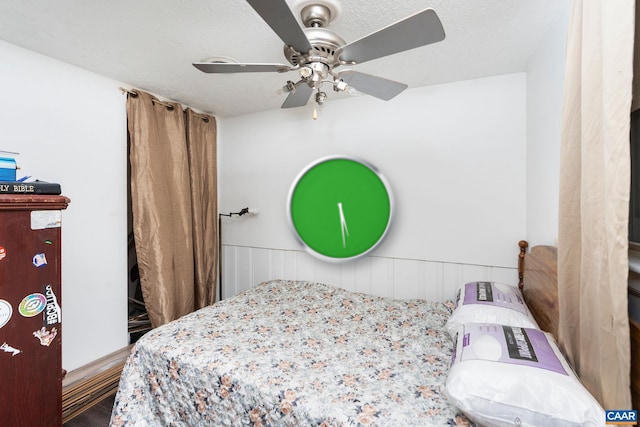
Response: 5:29
